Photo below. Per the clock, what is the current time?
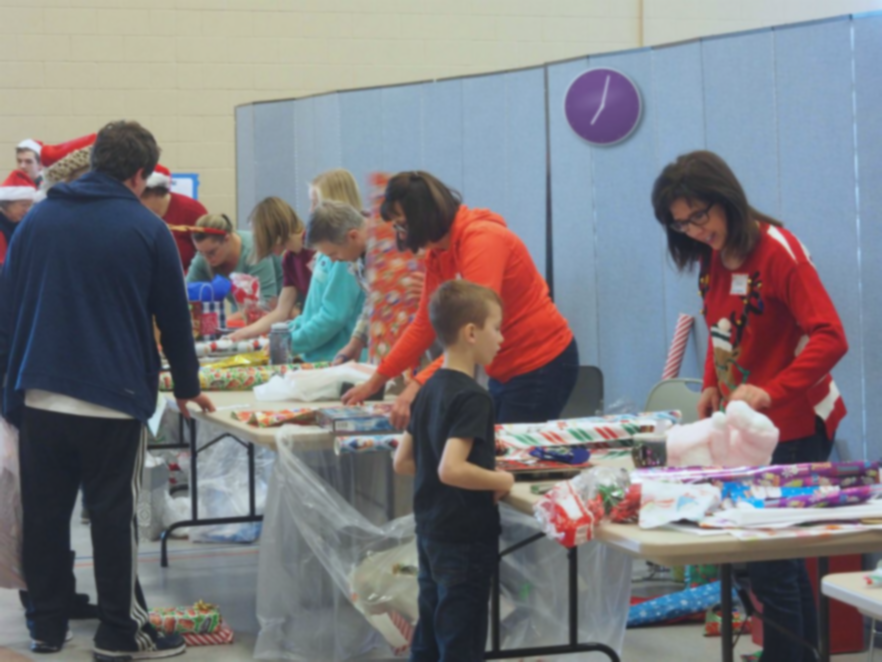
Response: 7:02
